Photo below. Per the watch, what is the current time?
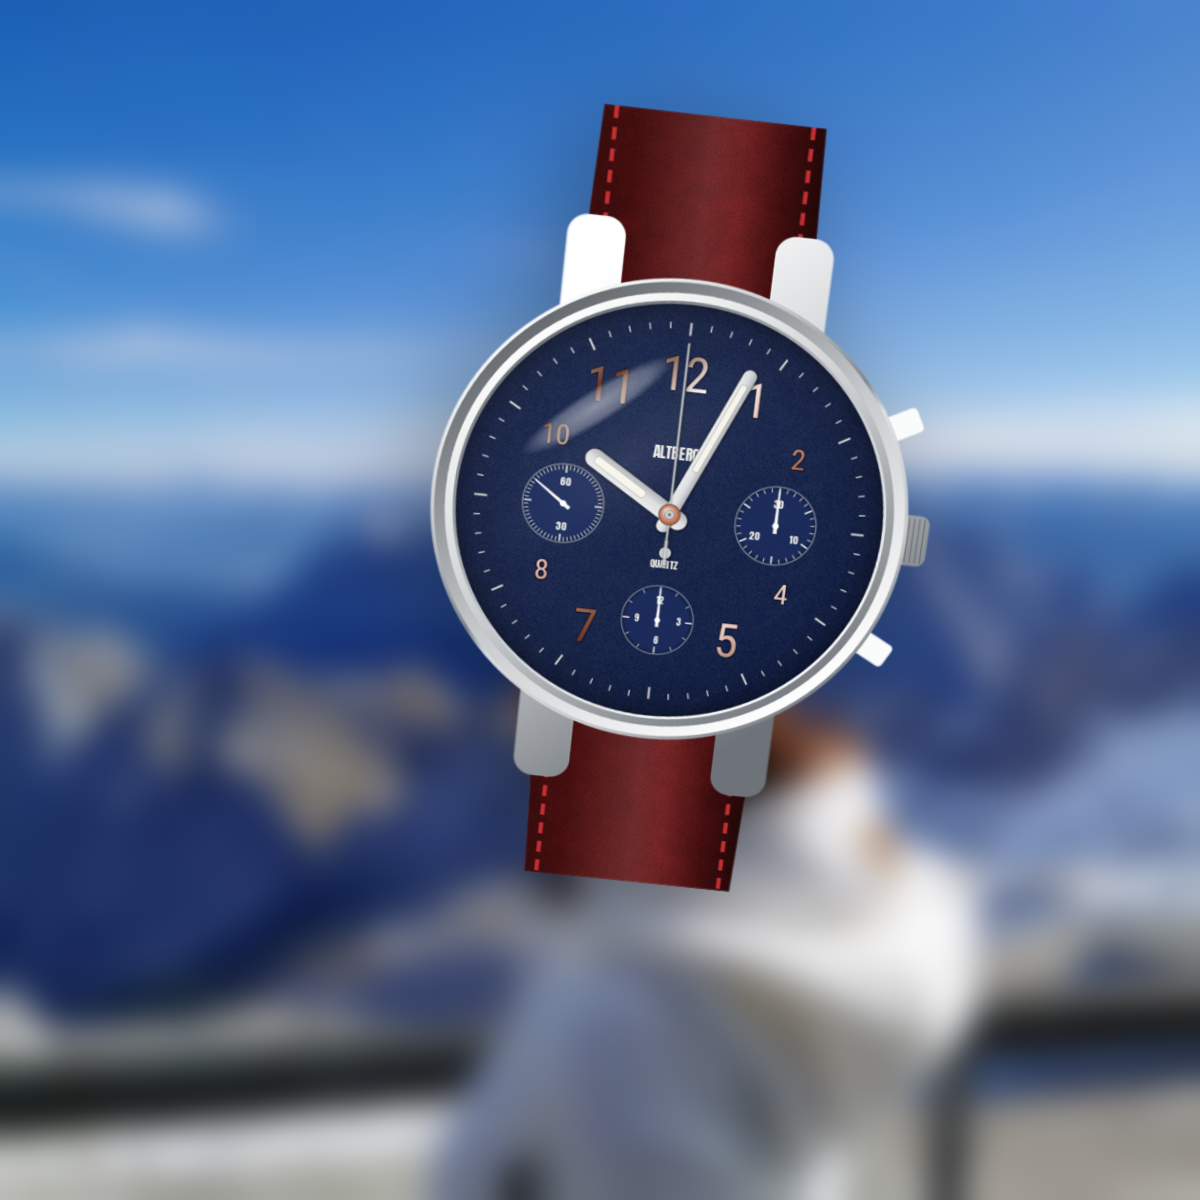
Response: 10:03:51
